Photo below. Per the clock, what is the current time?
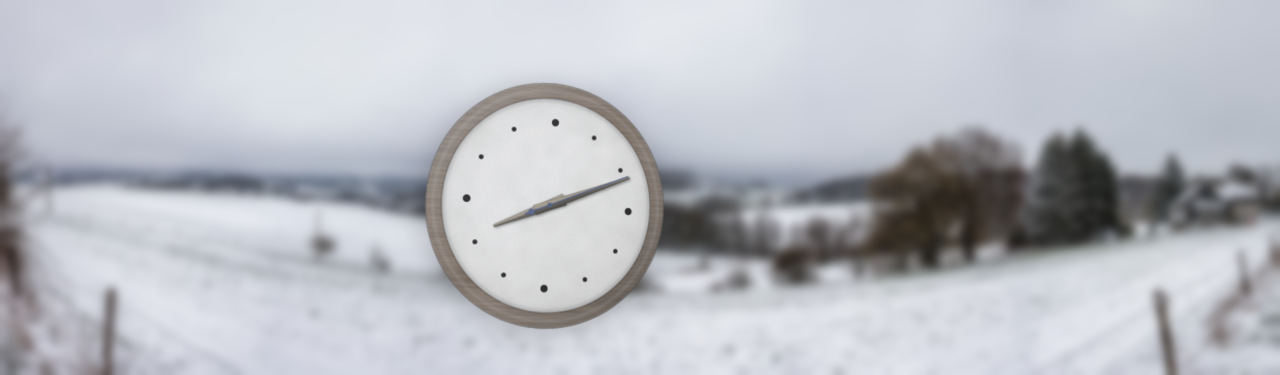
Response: 8:11:11
